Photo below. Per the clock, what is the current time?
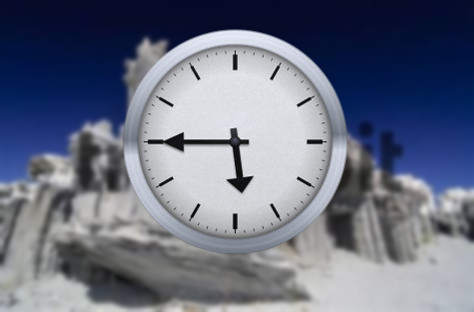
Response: 5:45
